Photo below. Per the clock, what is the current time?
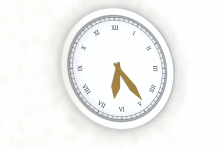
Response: 6:24
